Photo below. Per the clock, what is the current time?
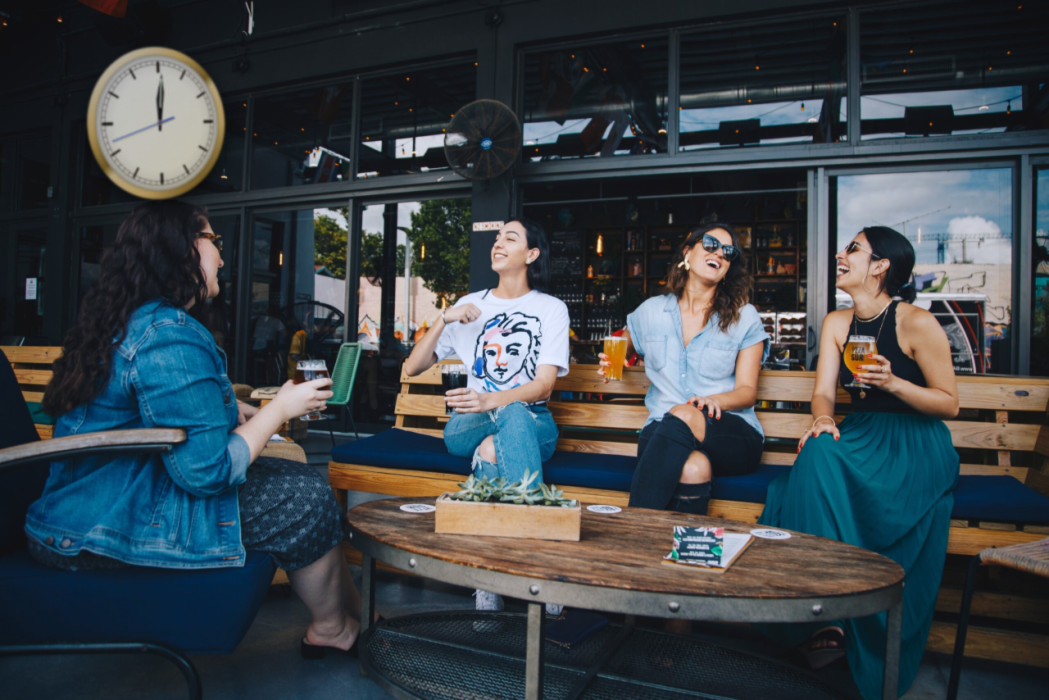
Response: 12:00:42
